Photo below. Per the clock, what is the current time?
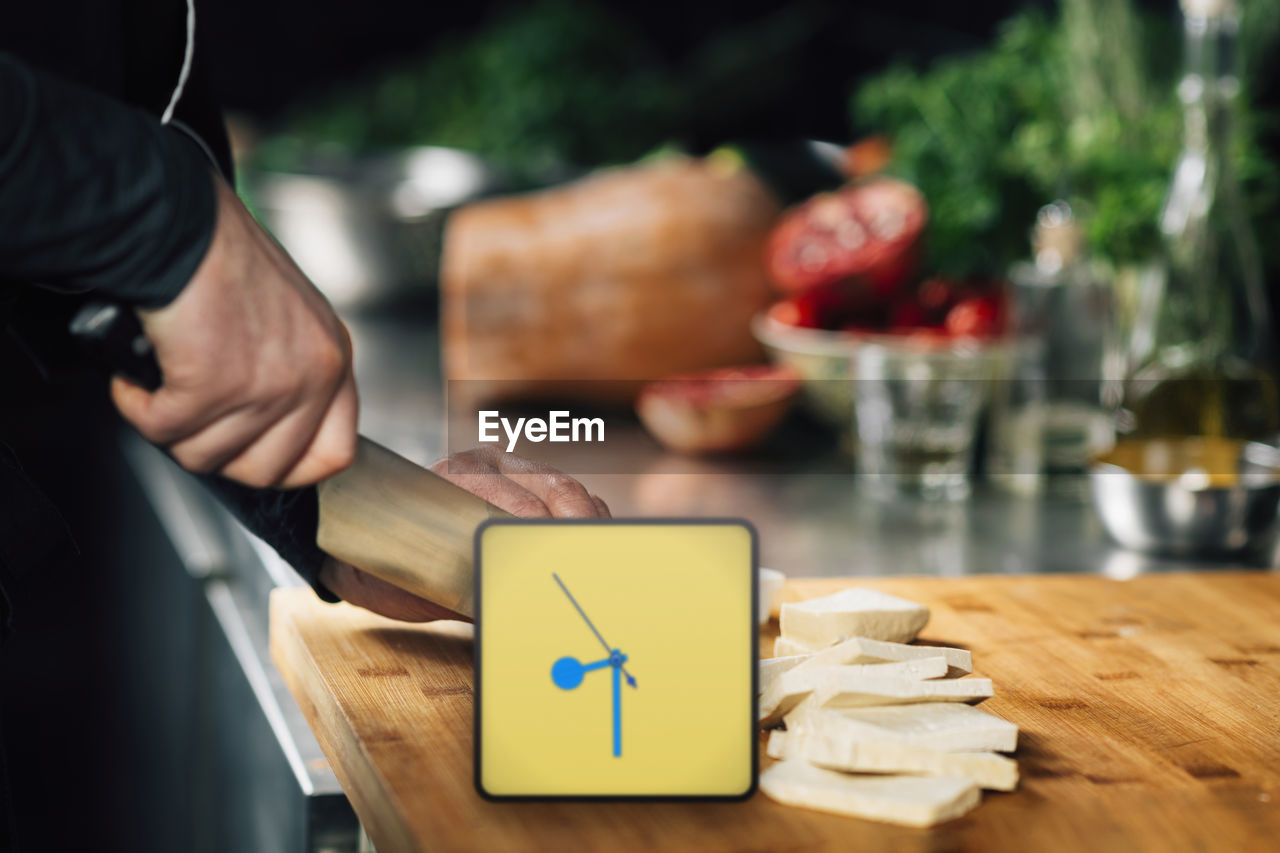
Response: 8:29:54
